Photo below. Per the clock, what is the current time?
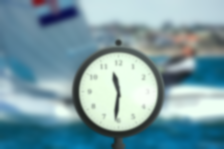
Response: 11:31
